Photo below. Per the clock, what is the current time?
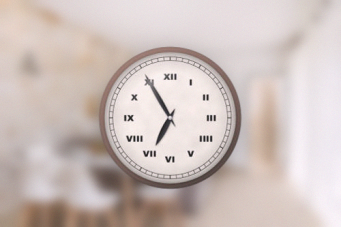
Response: 6:55
